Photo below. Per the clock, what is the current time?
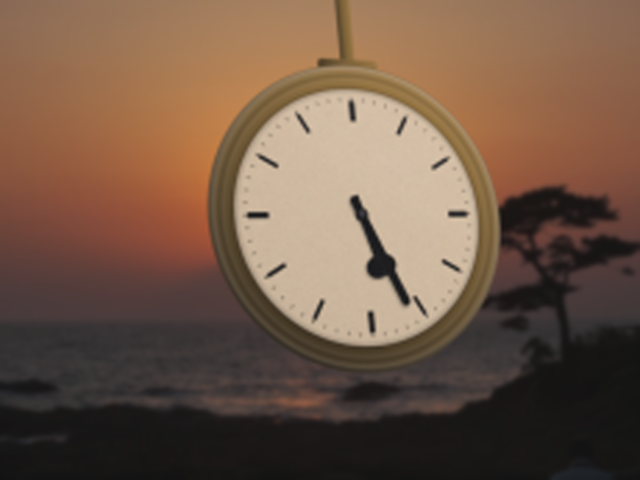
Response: 5:26
